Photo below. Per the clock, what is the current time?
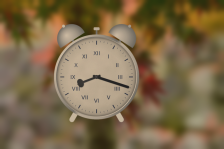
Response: 8:18
